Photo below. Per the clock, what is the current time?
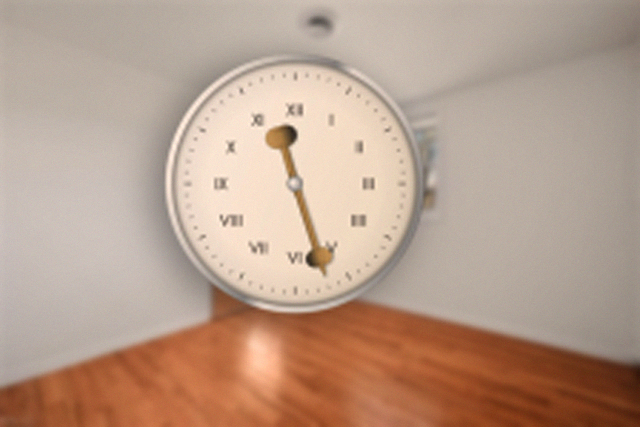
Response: 11:27
